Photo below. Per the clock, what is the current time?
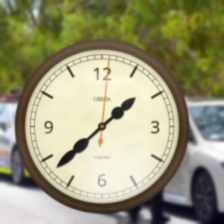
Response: 1:38:01
